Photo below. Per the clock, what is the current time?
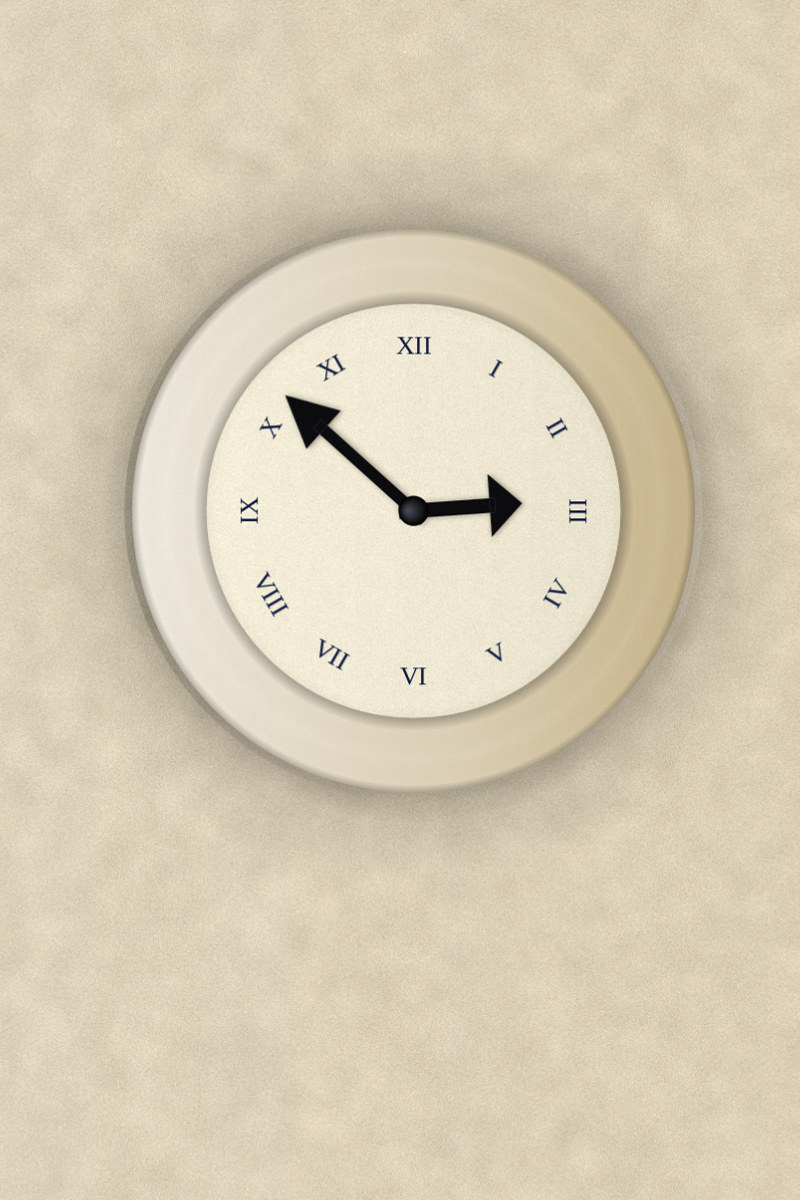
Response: 2:52
